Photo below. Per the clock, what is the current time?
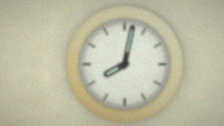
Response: 8:02
